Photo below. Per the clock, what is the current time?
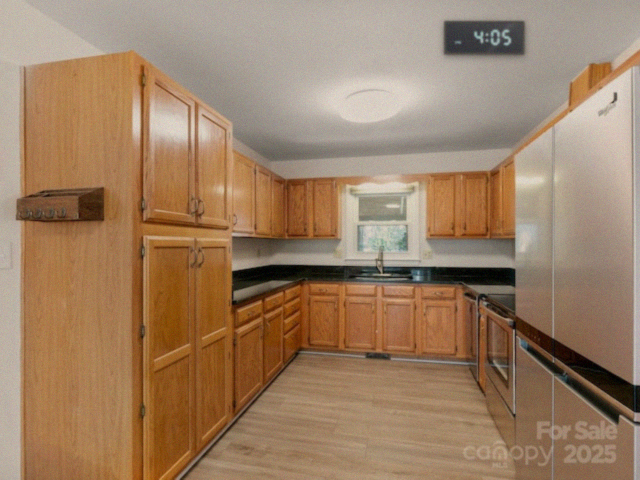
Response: 4:05
